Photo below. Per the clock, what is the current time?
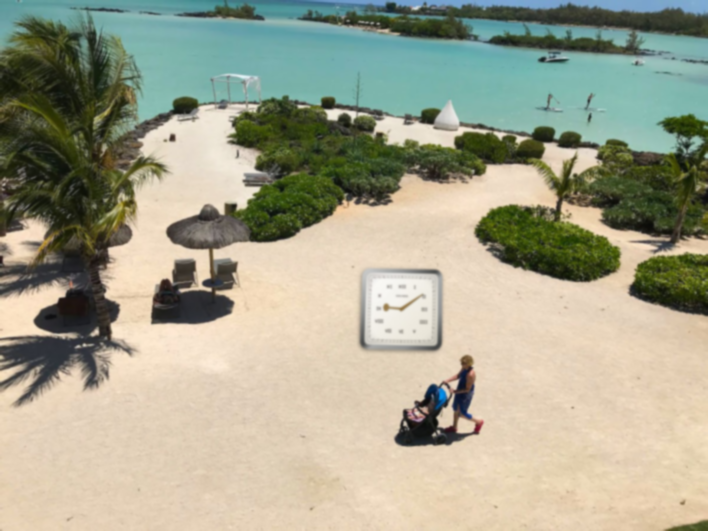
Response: 9:09
